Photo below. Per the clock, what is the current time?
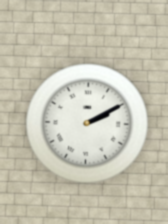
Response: 2:10
